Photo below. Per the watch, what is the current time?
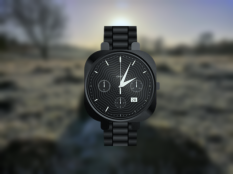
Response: 2:04
